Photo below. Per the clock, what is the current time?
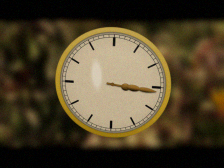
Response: 3:16
